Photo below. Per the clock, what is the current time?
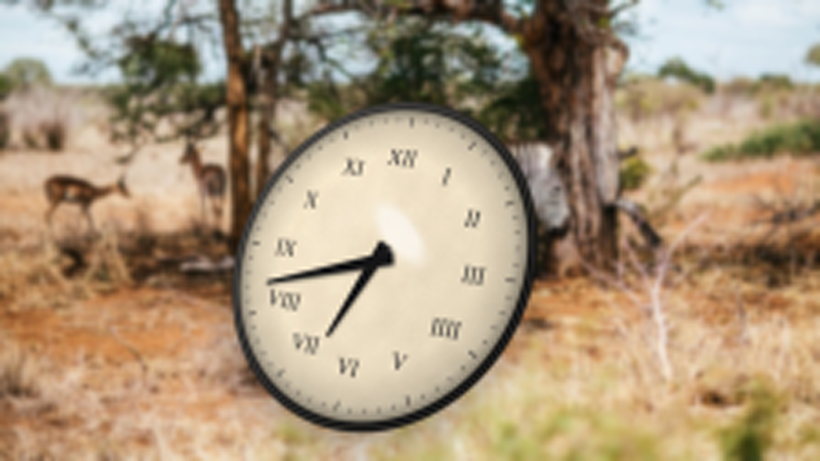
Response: 6:42
